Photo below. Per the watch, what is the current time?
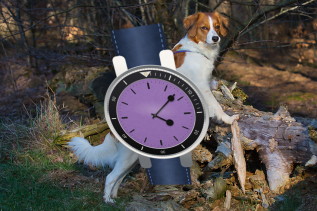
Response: 4:08
